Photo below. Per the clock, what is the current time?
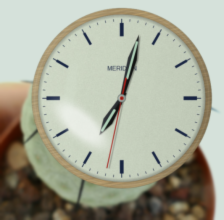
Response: 7:02:32
